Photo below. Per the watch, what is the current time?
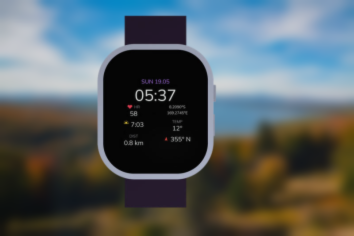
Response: 5:37
